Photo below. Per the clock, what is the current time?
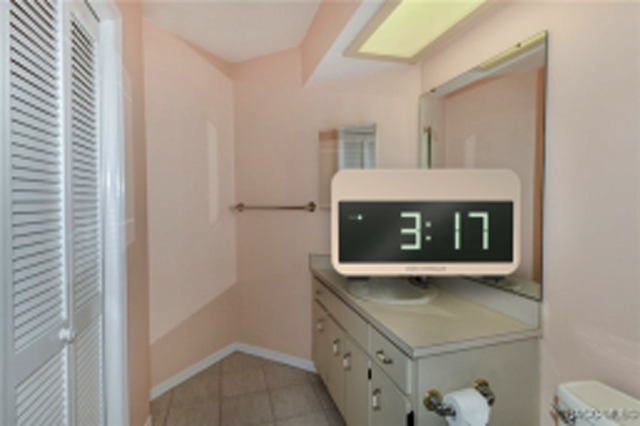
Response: 3:17
